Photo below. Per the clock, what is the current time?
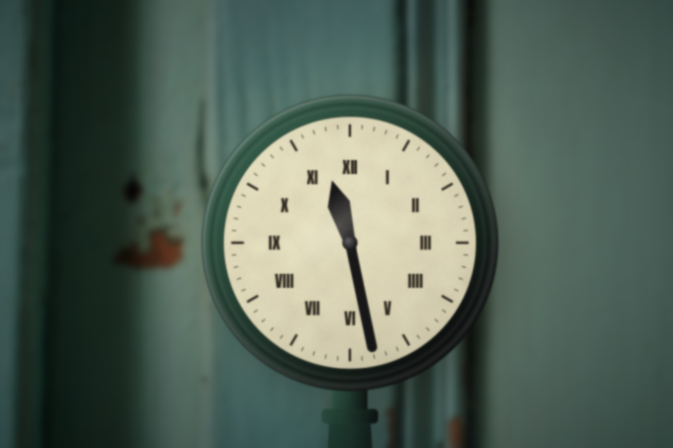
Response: 11:28
